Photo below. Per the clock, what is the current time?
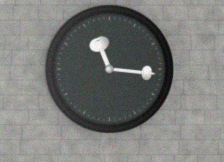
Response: 11:16
